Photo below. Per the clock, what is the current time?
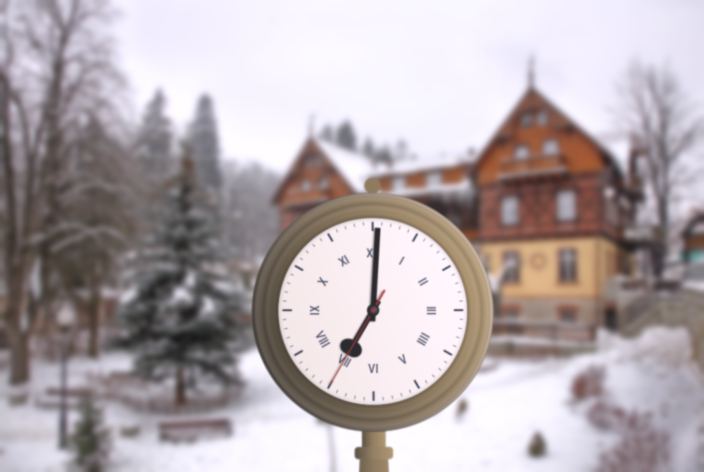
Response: 7:00:35
